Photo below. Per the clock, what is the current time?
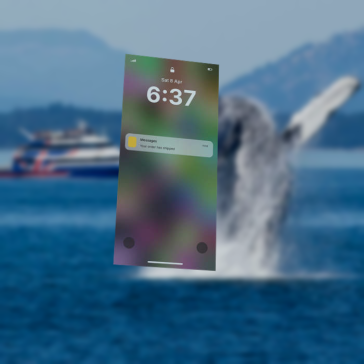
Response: 6:37
